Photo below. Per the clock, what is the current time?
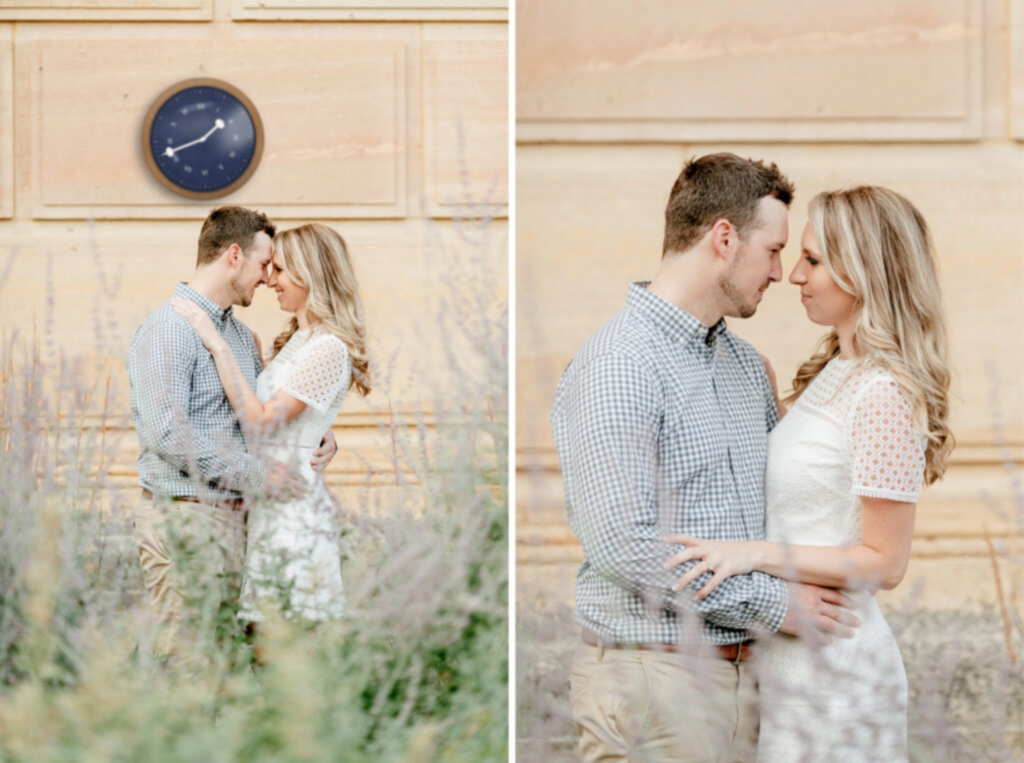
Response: 1:42
